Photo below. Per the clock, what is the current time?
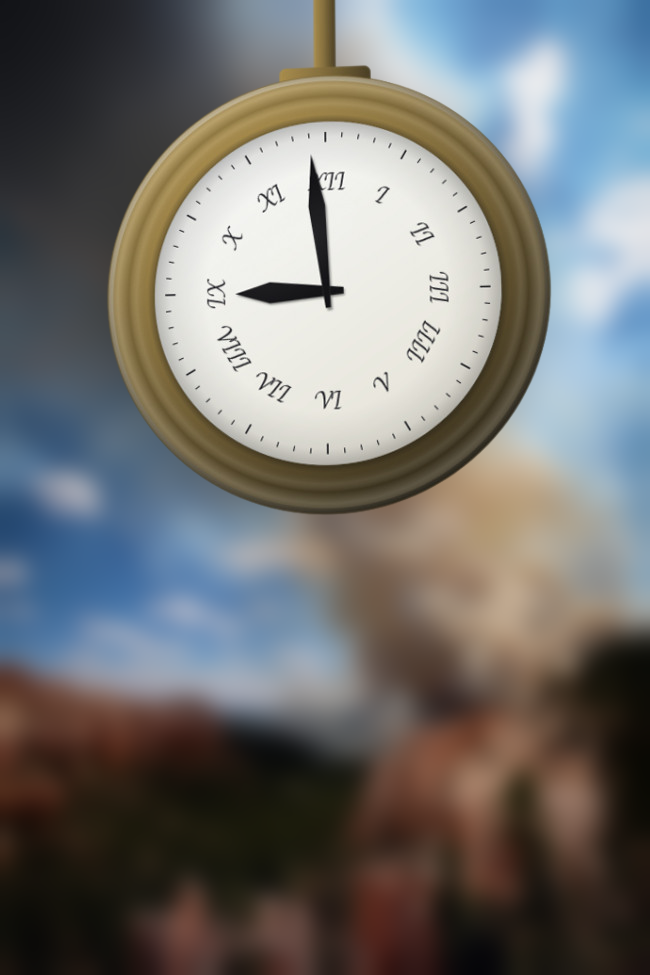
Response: 8:59
